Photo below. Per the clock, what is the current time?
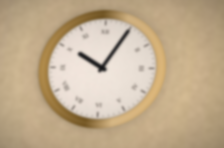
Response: 10:05
